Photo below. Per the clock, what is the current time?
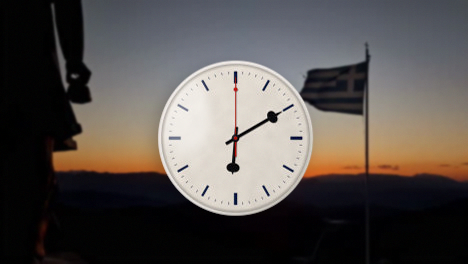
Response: 6:10:00
